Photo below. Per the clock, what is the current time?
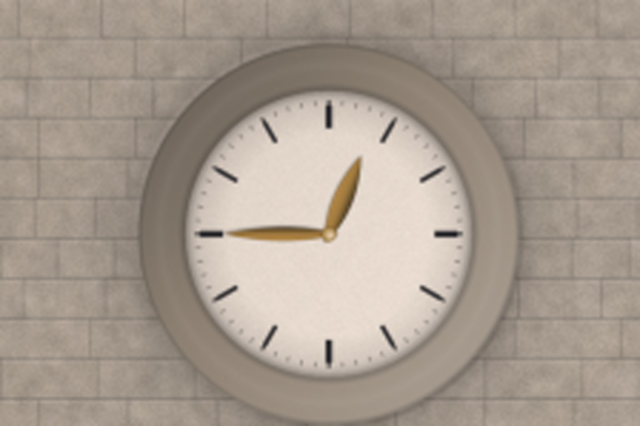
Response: 12:45
